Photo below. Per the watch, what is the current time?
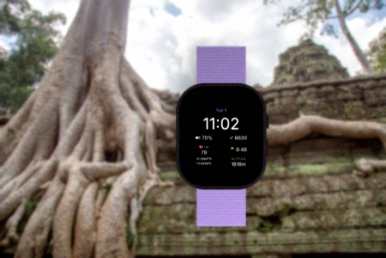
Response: 11:02
